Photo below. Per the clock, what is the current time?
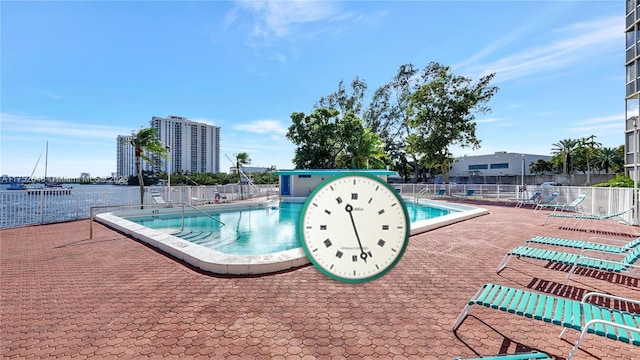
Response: 11:27
